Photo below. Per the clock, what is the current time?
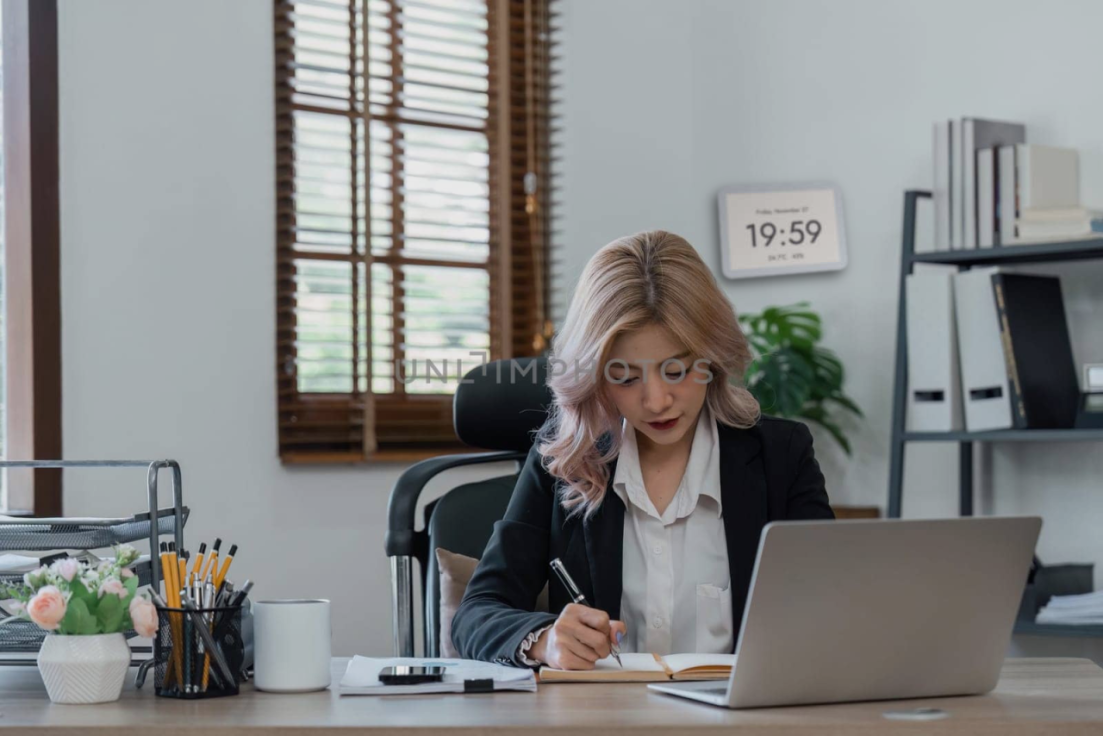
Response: 19:59
